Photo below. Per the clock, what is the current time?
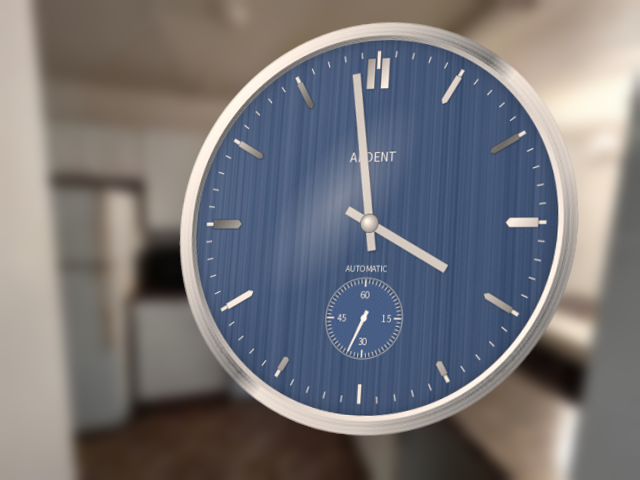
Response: 3:58:34
